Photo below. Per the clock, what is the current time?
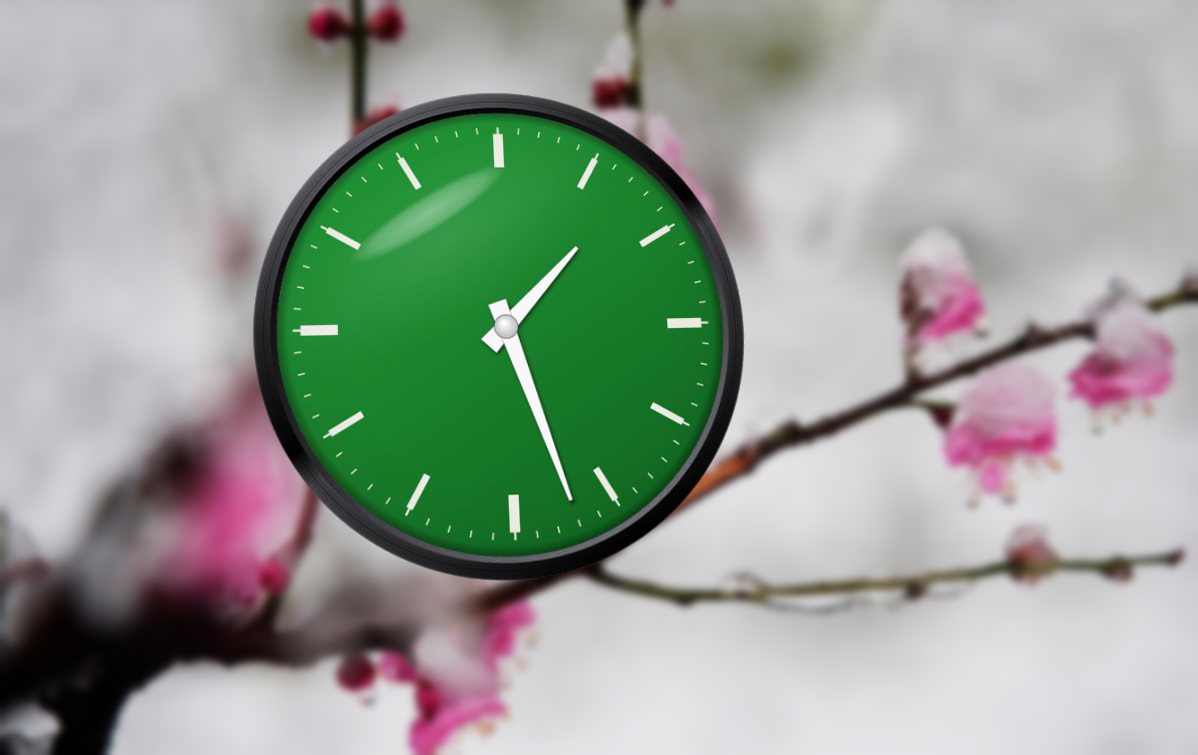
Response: 1:27
